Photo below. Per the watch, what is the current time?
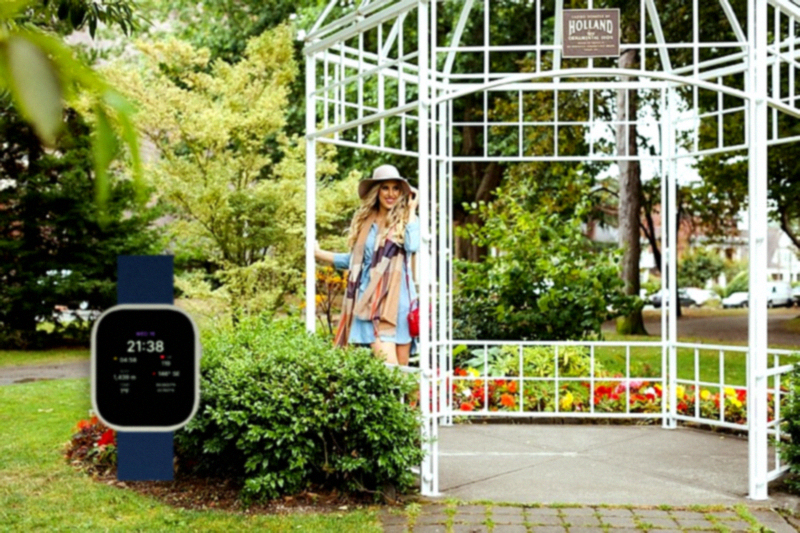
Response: 21:38
